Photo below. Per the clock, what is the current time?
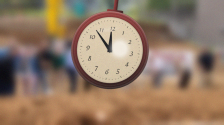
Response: 11:53
